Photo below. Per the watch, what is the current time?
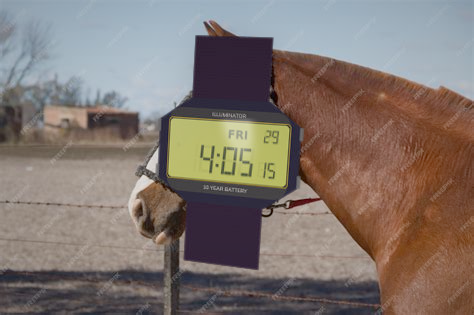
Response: 4:05:15
